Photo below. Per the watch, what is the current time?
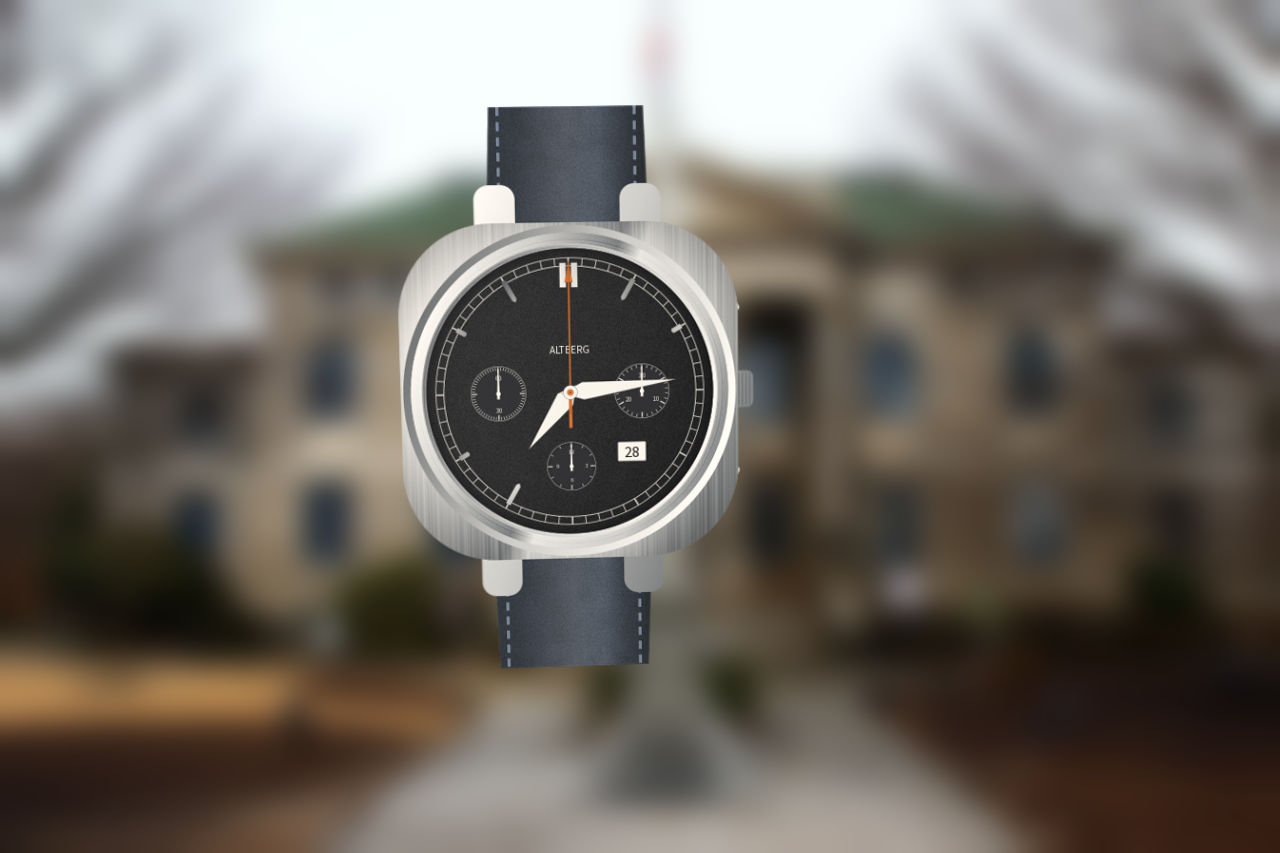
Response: 7:14
